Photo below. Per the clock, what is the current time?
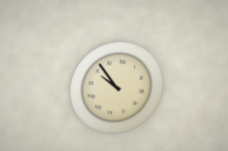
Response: 9:52
